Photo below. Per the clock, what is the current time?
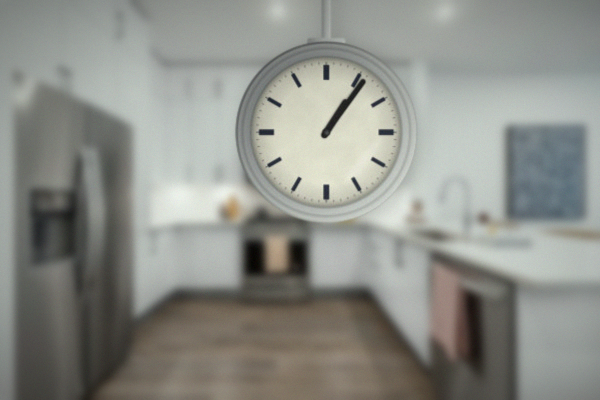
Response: 1:06
